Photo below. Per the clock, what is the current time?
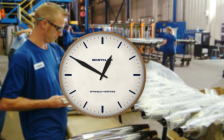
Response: 12:50
